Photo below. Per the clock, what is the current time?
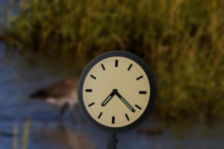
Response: 7:22
